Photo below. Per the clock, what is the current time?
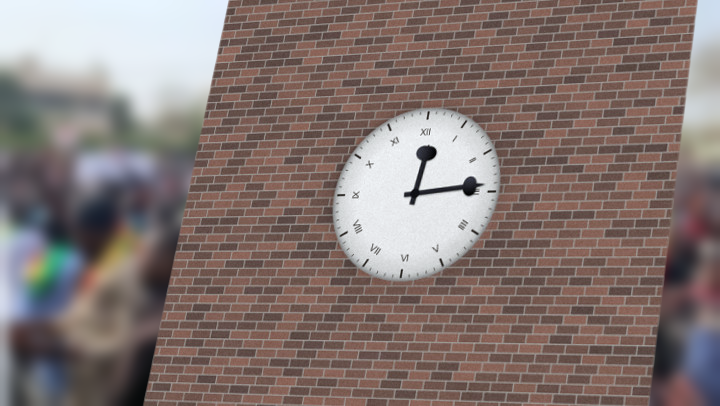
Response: 12:14
